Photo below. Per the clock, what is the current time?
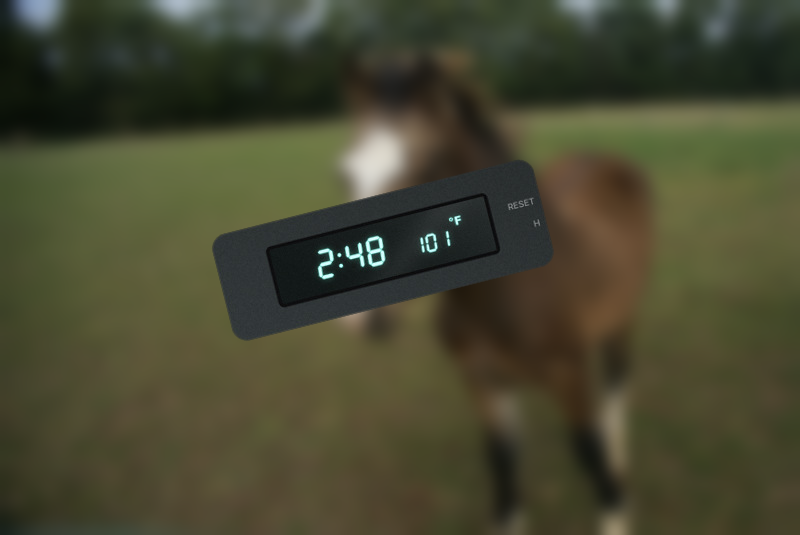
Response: 2:48
